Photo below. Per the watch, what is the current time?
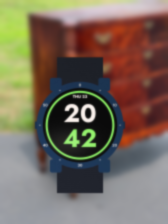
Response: 20:42
